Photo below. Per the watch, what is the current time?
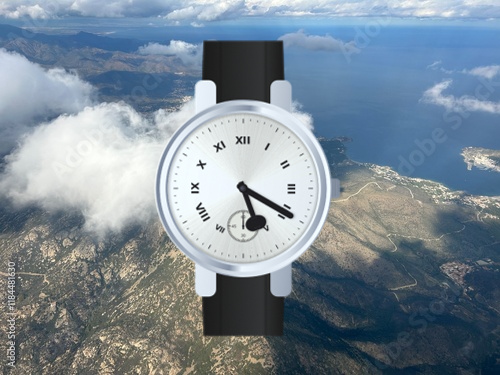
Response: 5:20
